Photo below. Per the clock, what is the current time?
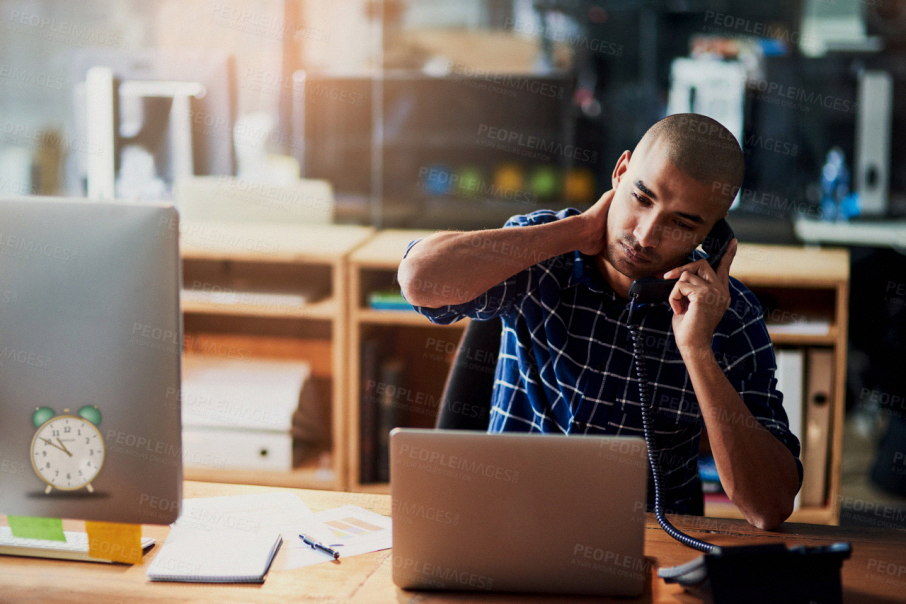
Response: 10:50
